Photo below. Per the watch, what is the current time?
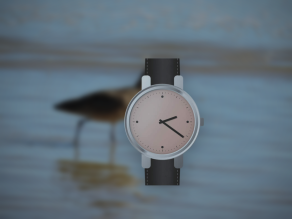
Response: 2:21
